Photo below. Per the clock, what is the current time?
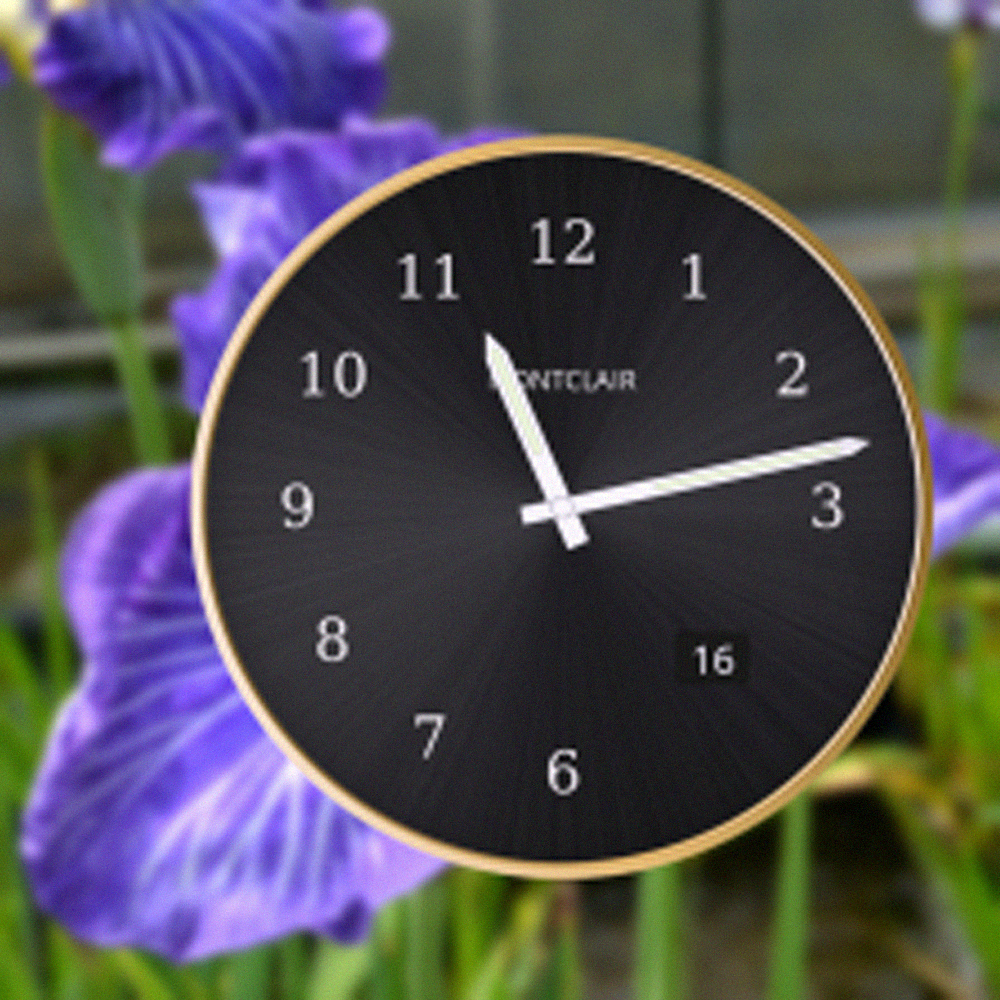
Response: 11:13
